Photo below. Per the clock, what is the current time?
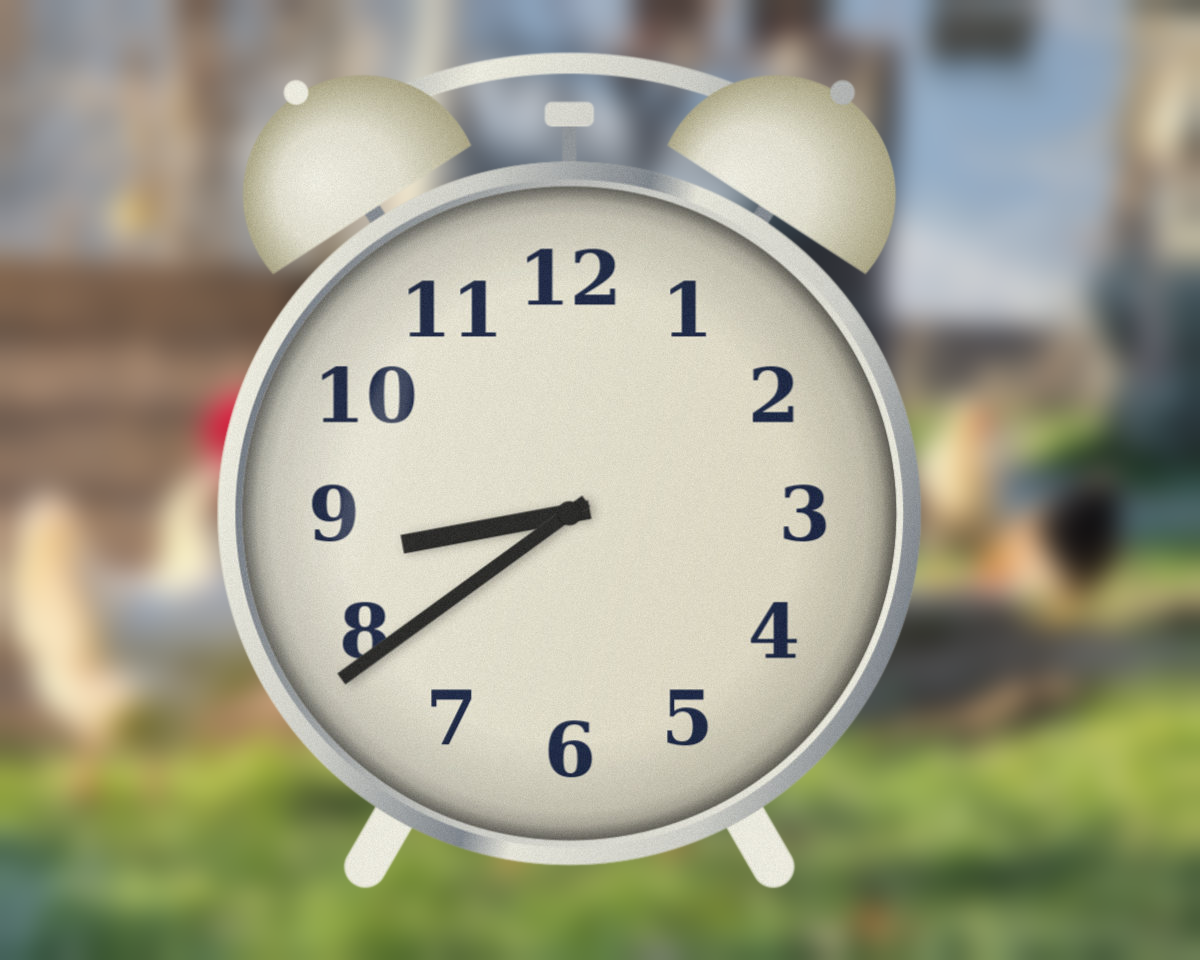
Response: 8:39
